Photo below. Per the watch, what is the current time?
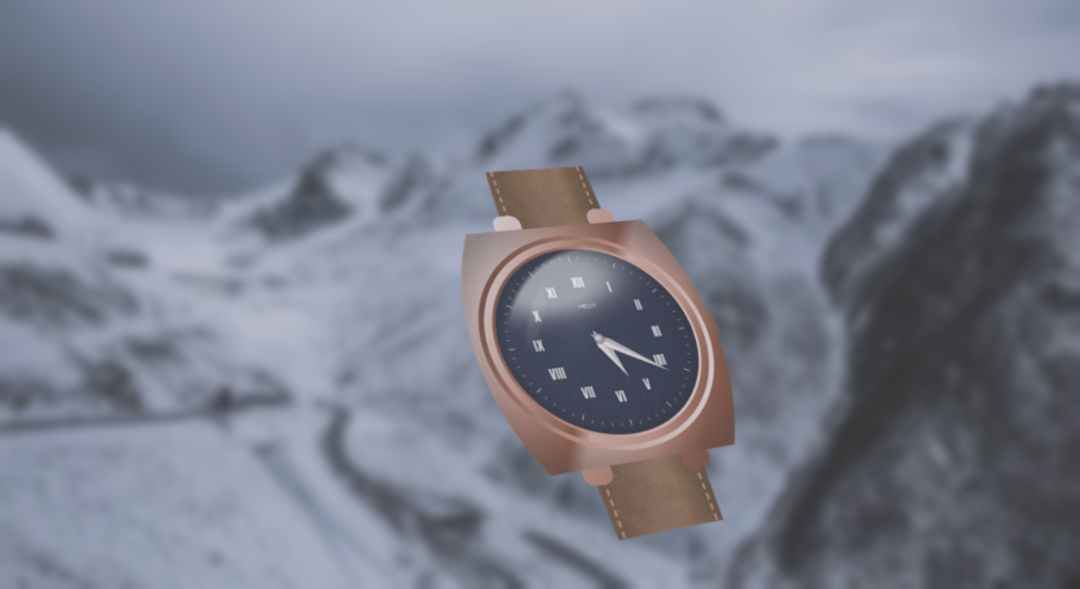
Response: 5:21
